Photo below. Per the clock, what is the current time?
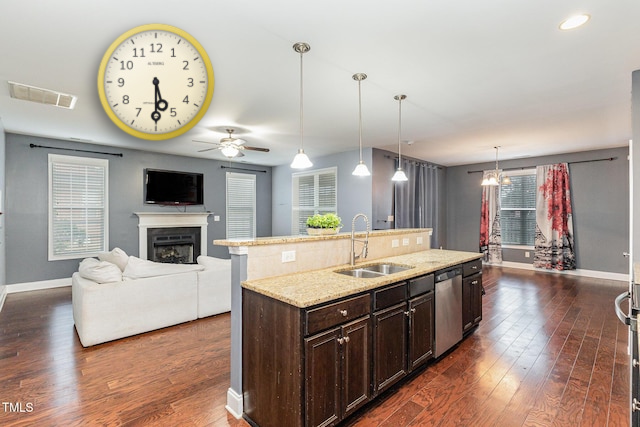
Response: 5:30
